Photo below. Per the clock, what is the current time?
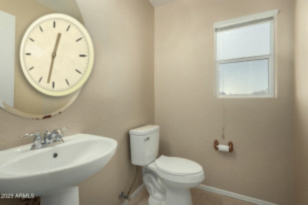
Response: 12:32
